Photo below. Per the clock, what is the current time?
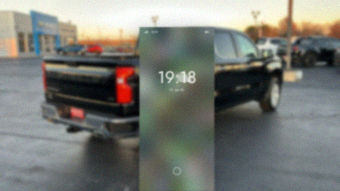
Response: 19:18
